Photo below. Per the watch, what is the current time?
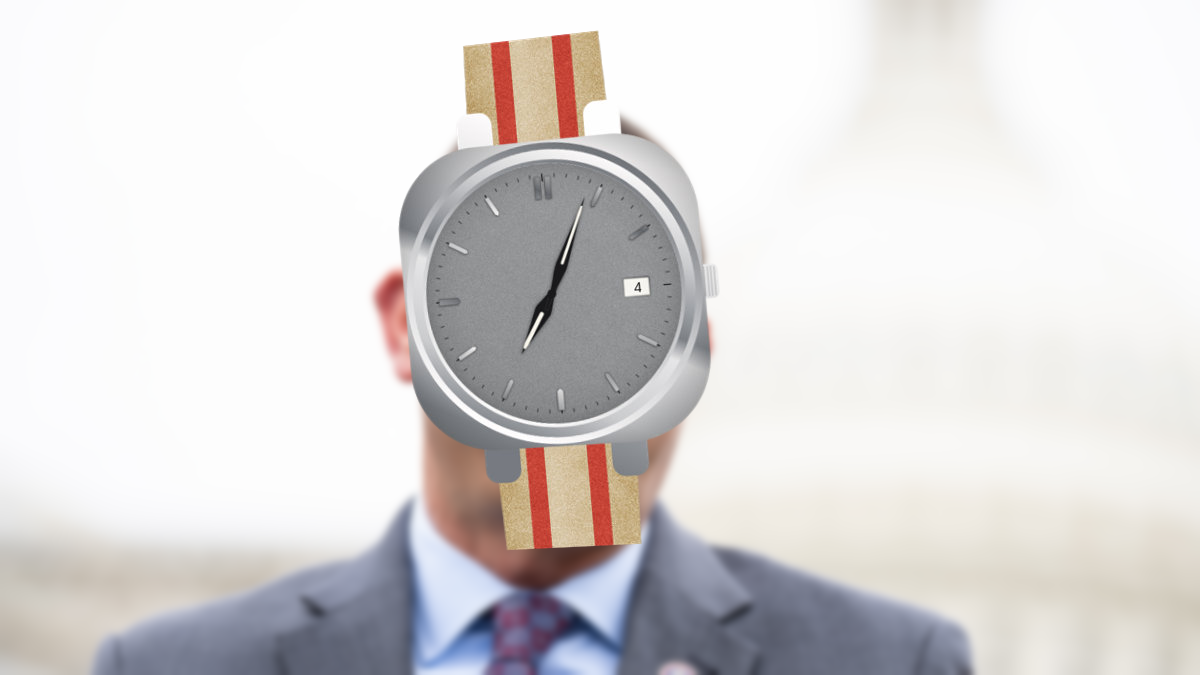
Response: 7:04
